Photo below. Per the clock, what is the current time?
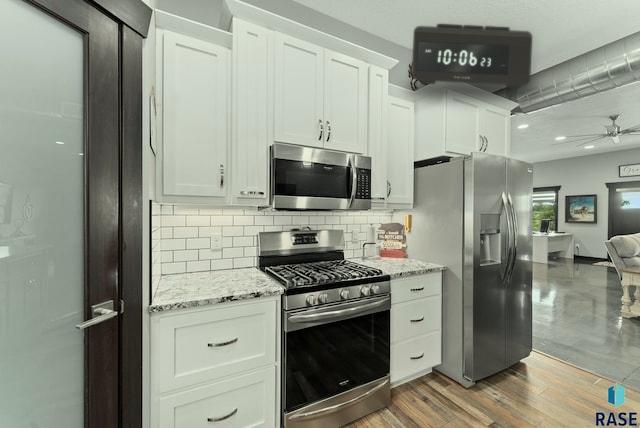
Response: 10:06
